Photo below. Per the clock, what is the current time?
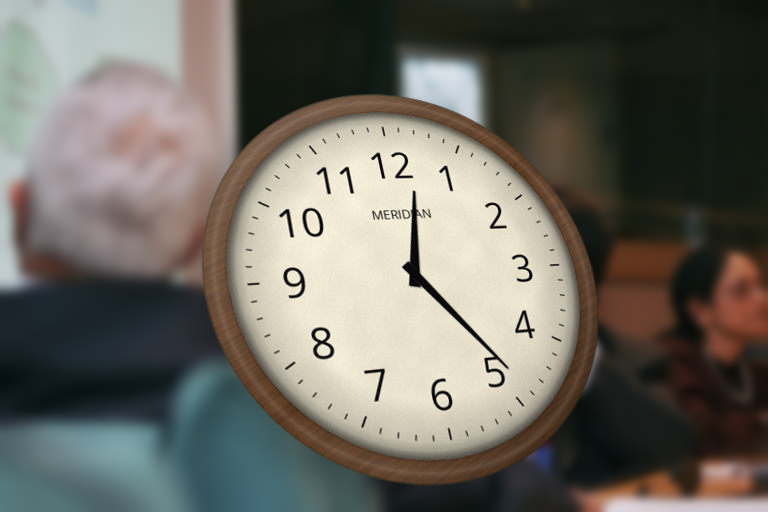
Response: 12:24
